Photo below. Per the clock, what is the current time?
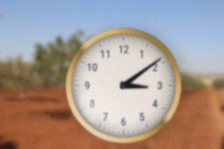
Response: 3:09
